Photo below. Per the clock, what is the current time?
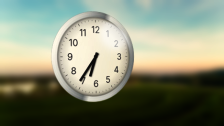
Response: 6:36
